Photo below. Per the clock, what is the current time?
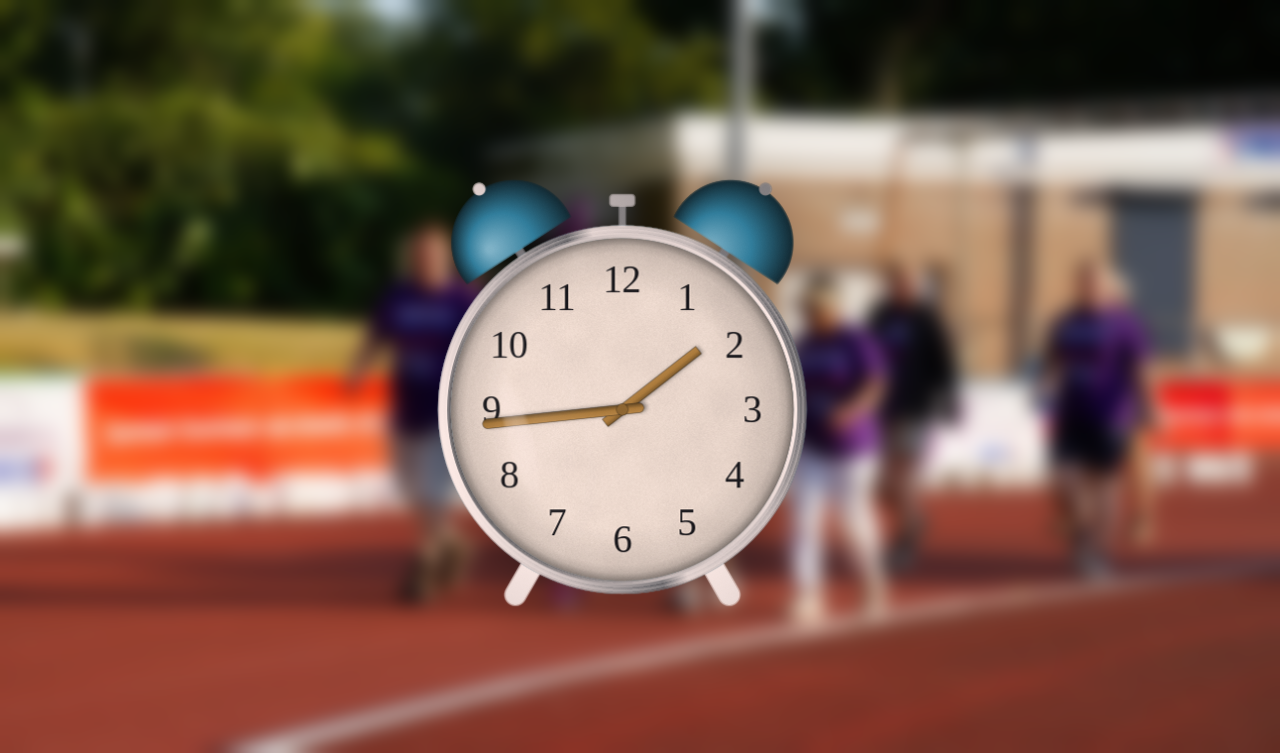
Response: 1:44
